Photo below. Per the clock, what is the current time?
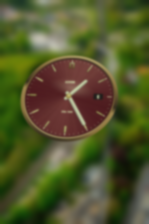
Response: 1:25
